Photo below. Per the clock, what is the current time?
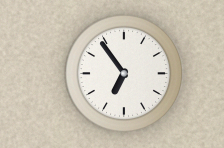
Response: 6:54
